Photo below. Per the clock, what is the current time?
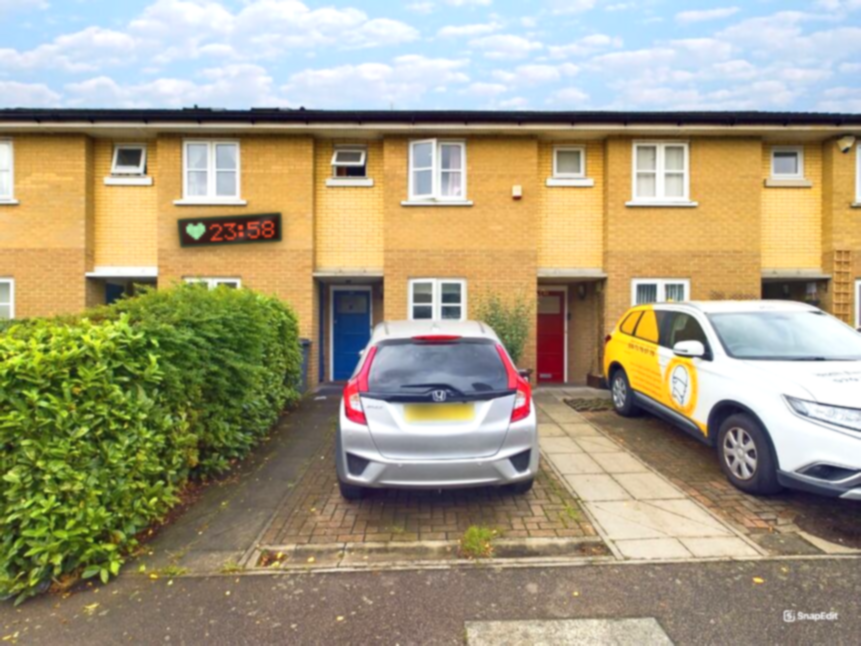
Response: 23:58
